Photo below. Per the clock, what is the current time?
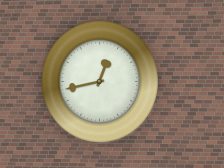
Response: 12:43
